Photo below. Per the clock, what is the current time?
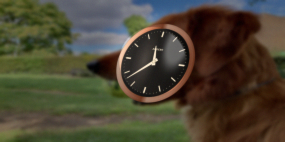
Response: 11:38
